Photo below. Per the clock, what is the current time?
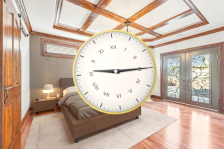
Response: 9:15
